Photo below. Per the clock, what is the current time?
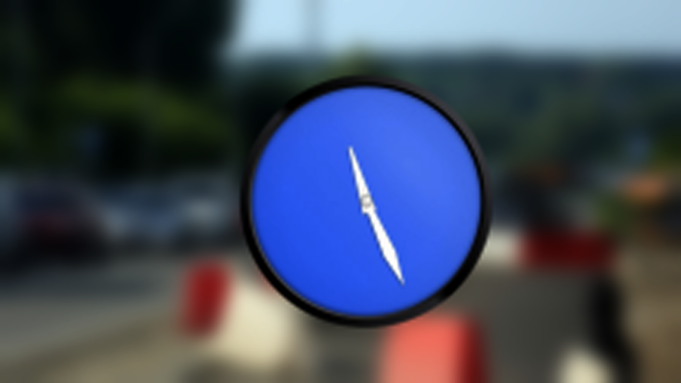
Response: 11:26
